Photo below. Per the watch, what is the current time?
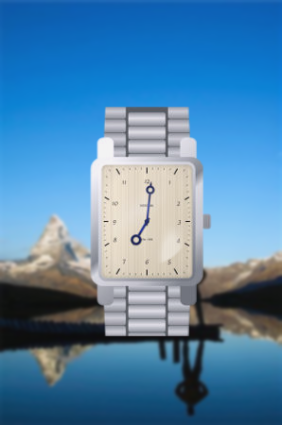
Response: 7:01
